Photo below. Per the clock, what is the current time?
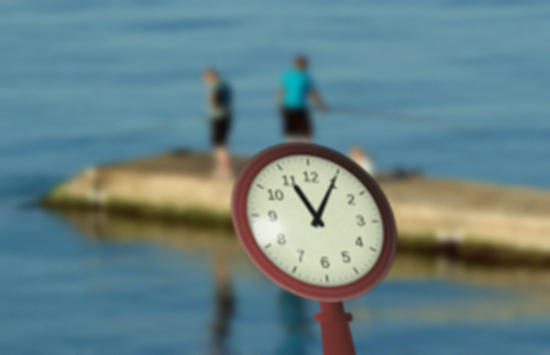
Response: 11:05
